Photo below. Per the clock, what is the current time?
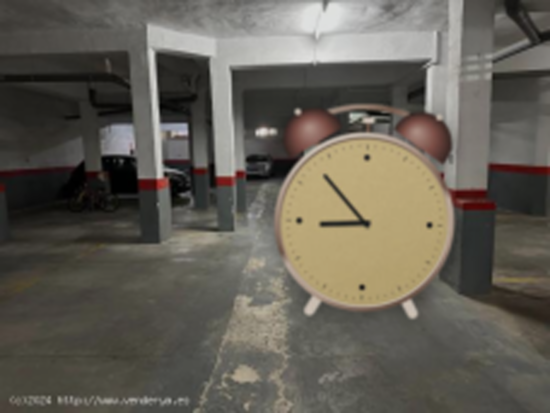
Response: 8:53
